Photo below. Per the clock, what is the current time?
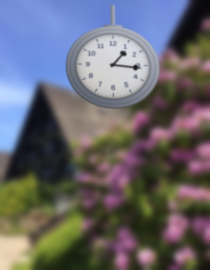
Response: 1:16
